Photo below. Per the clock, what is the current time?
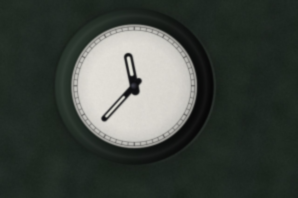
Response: 11:37
